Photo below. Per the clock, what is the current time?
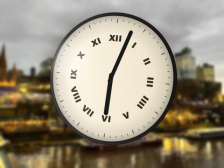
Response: 6:03
